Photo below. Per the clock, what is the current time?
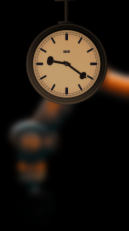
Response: 9:21
